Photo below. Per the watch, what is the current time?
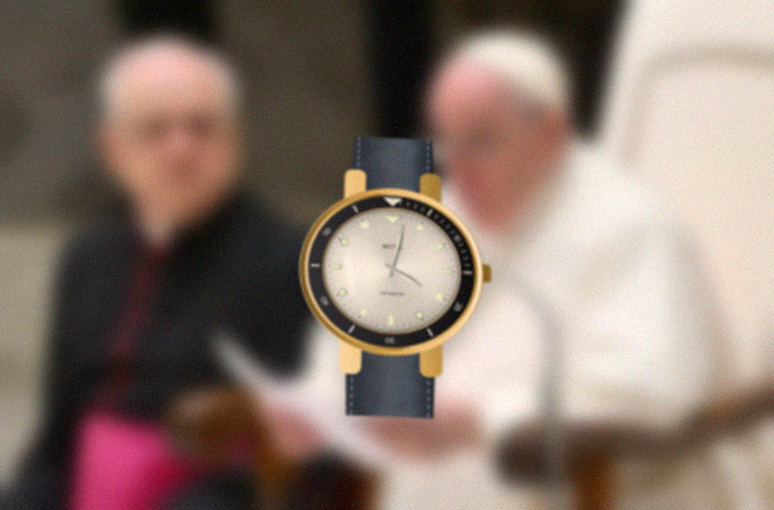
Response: 4:02
